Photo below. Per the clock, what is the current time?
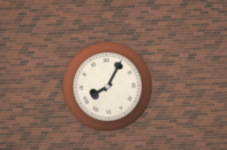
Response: 8:05
